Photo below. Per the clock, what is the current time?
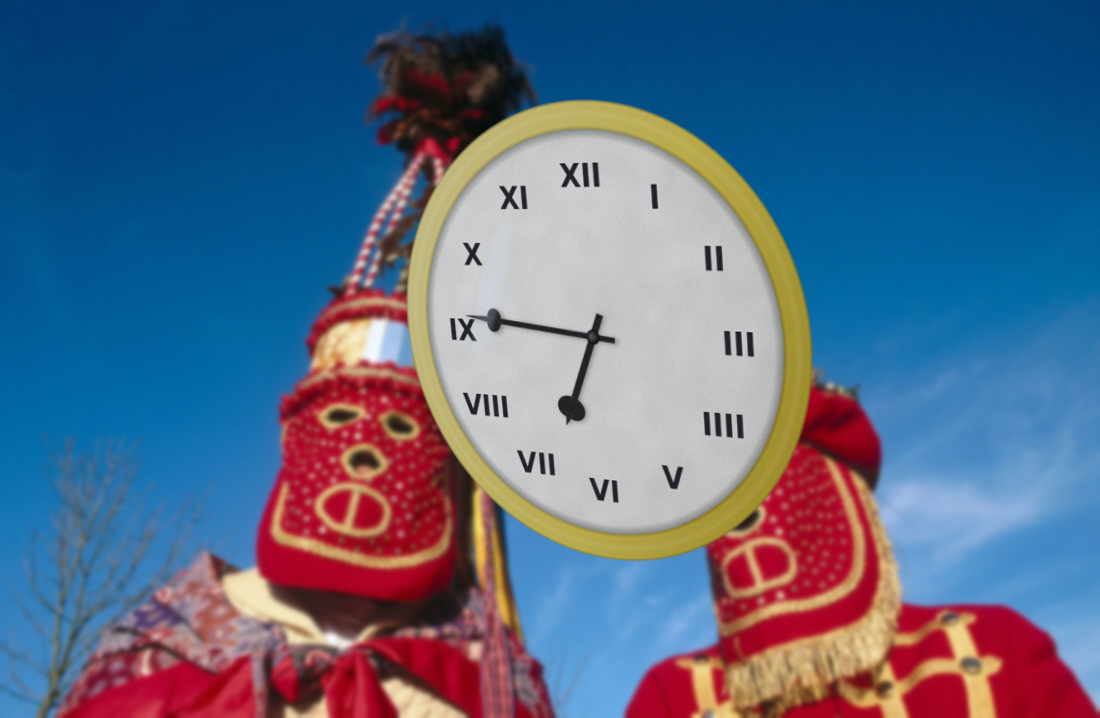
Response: 6:46
